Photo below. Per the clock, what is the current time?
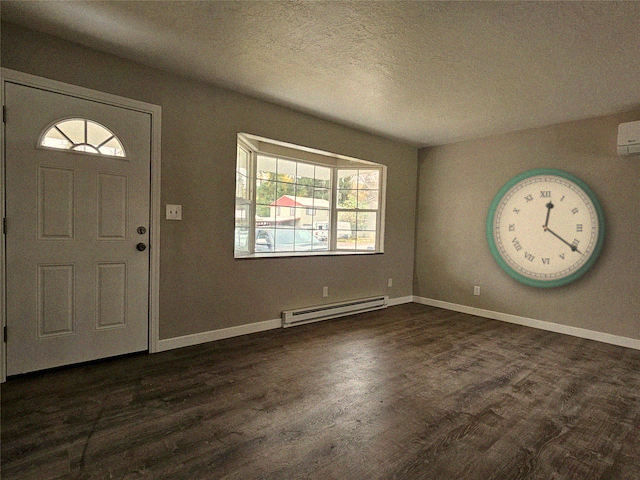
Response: 12:21
